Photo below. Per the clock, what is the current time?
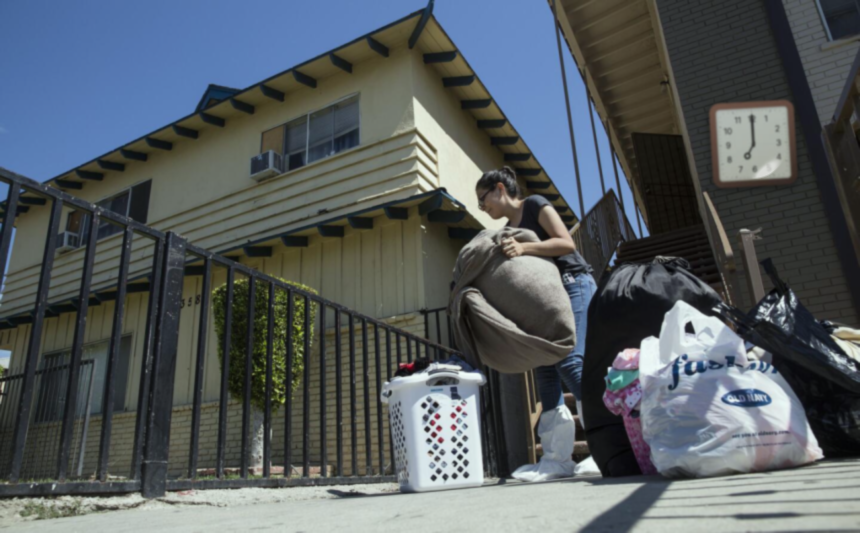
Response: 7:00
